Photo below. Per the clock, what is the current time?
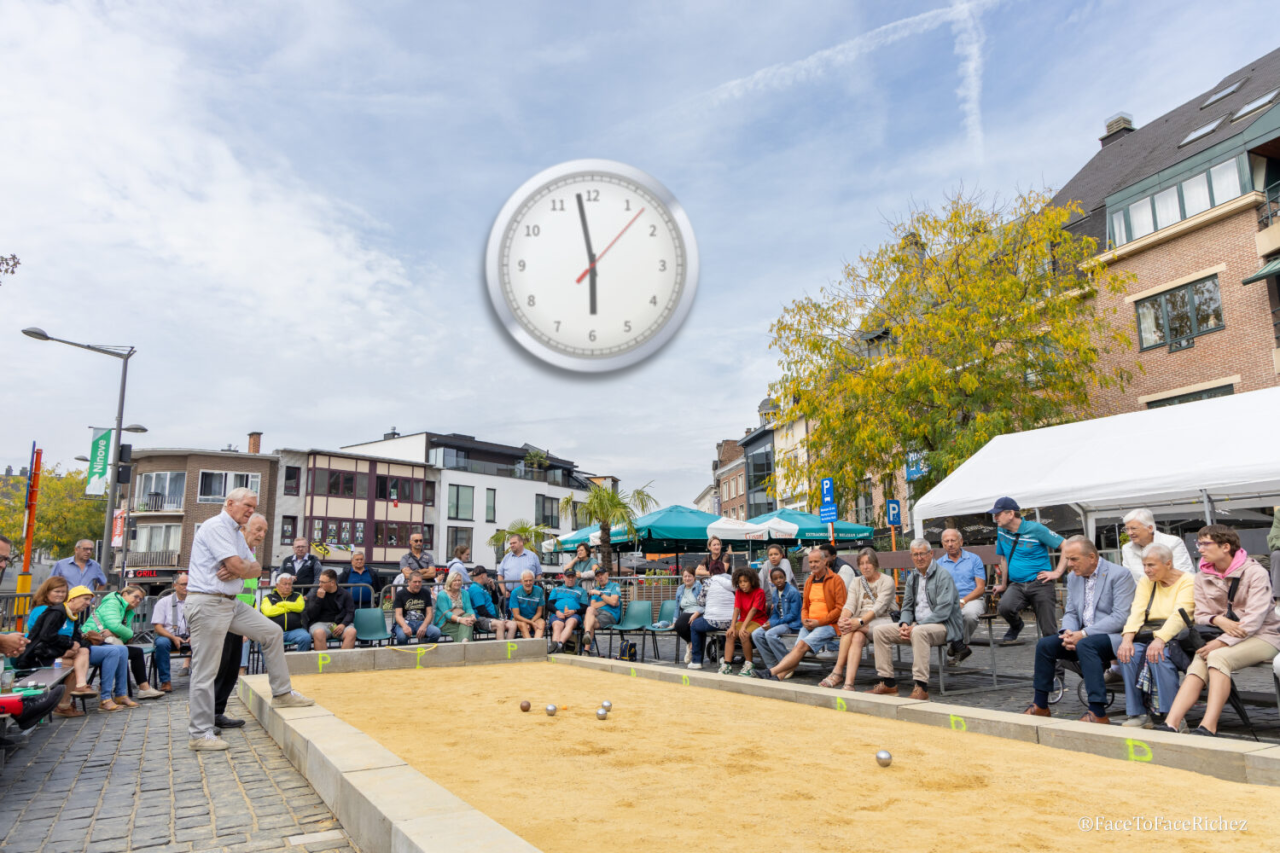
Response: 5:58:07
